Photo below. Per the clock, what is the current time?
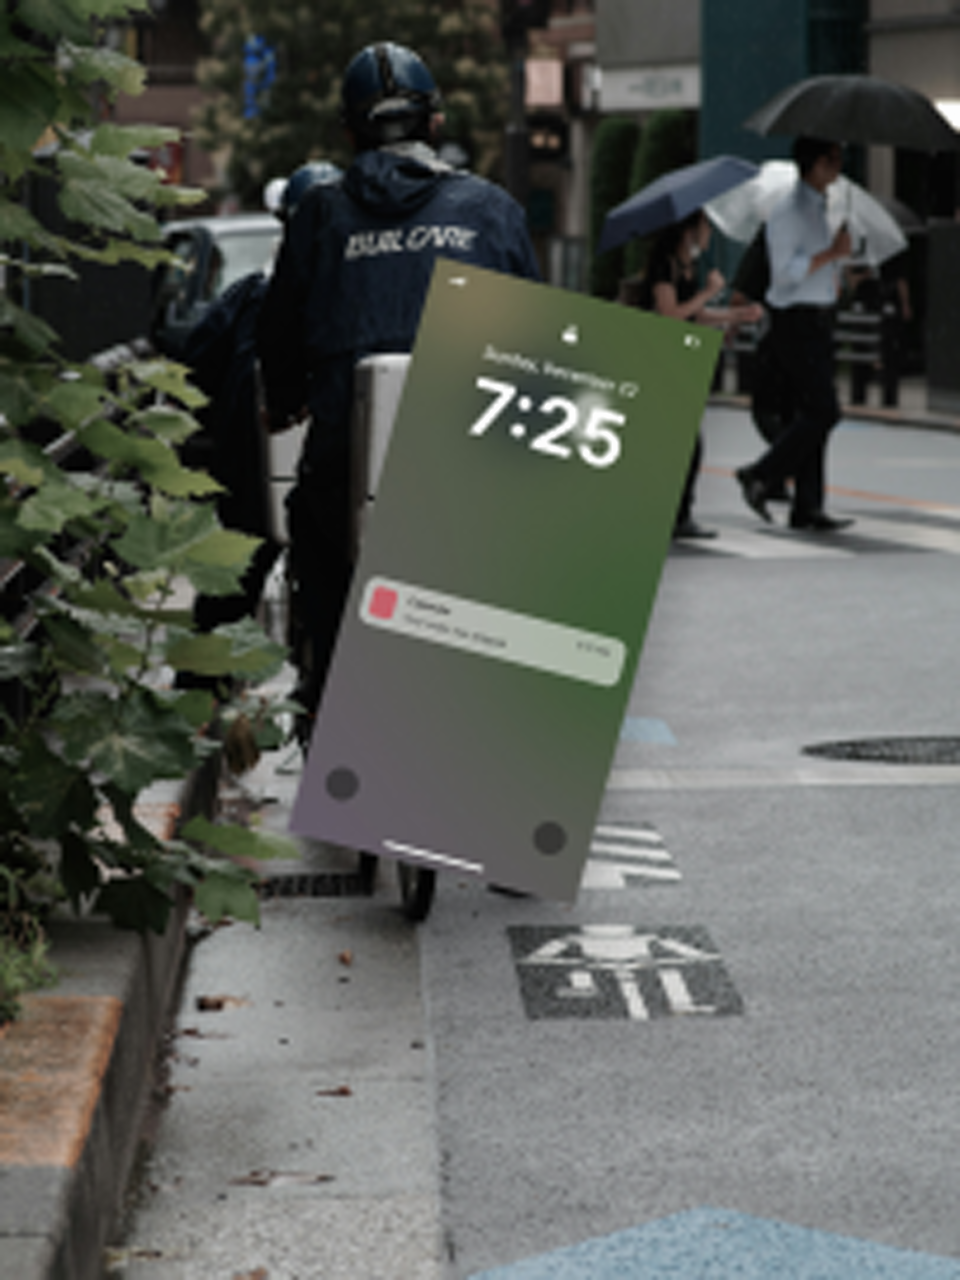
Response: 7:25
